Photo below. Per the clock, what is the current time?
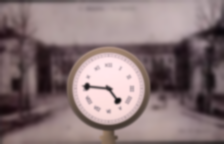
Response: 4:46
